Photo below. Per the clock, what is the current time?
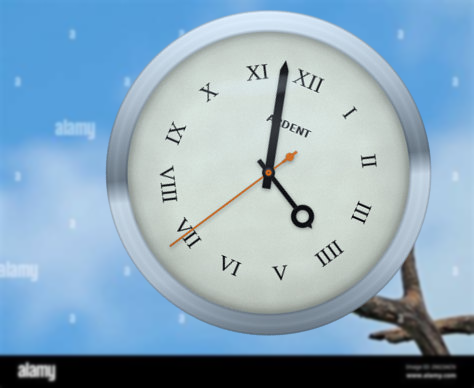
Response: 3:57:35
